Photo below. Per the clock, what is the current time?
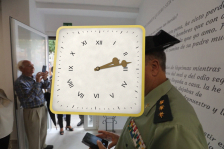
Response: 2:13
